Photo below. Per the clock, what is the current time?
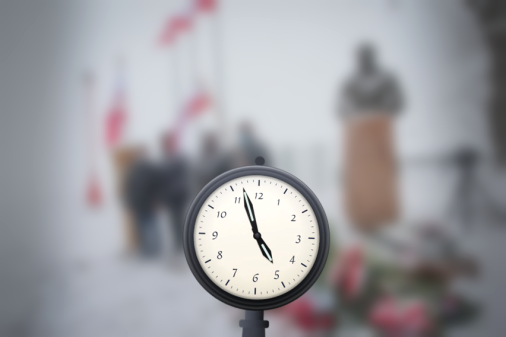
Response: 4:57
